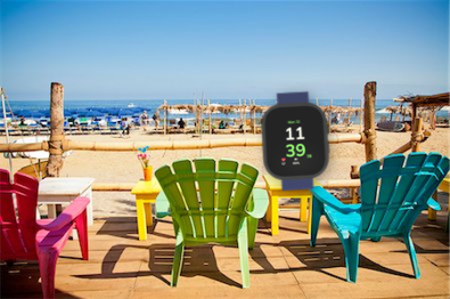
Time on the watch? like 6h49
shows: 11h39
